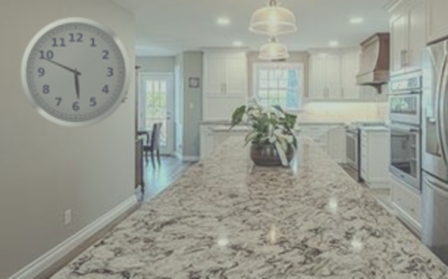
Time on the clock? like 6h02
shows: 5h49
